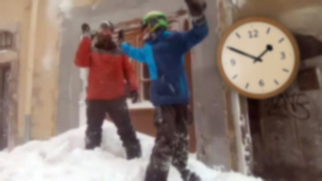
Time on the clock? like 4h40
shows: 1h50
